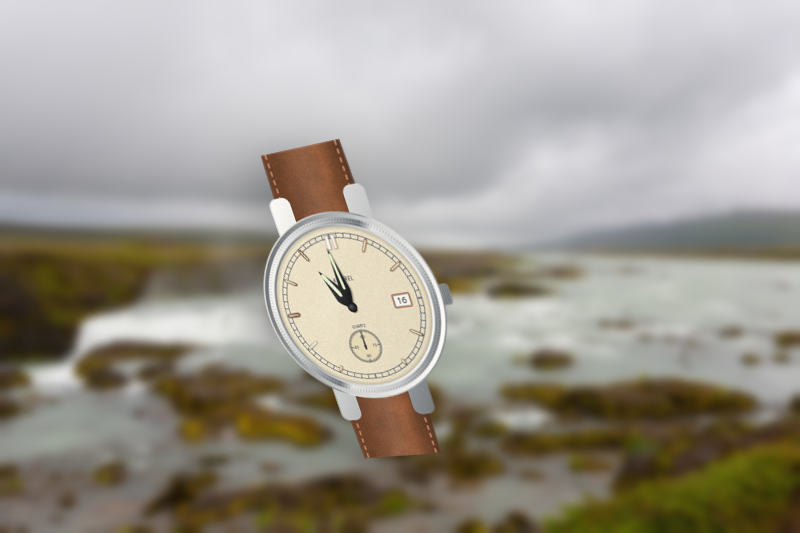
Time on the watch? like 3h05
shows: 10h59
